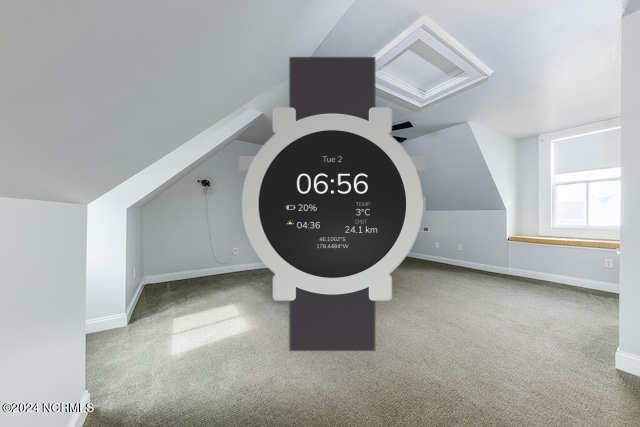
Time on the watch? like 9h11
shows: 6h56
